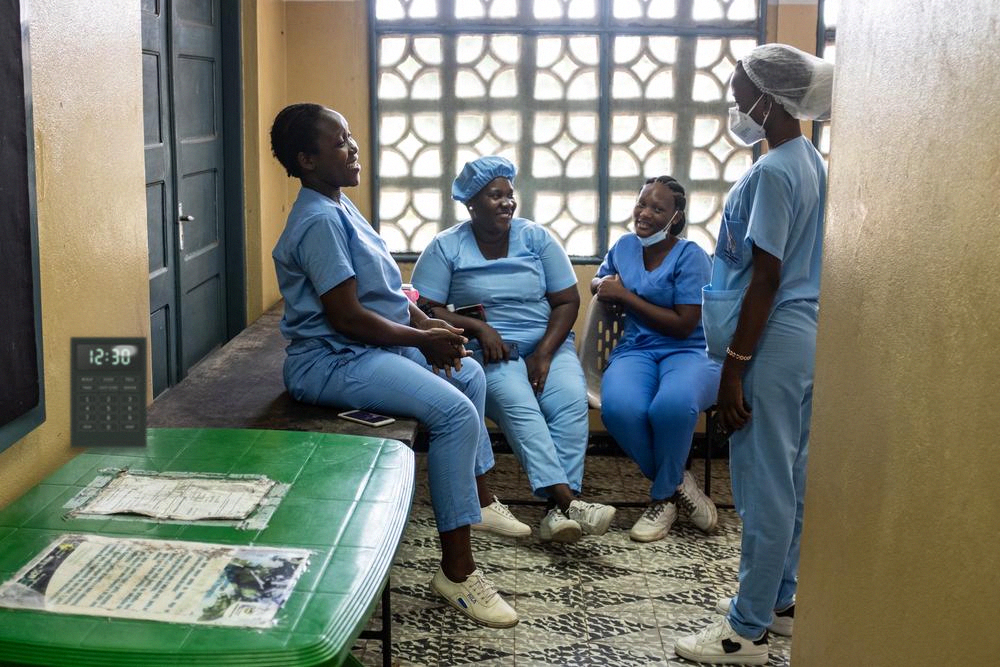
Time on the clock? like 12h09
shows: 12h30
